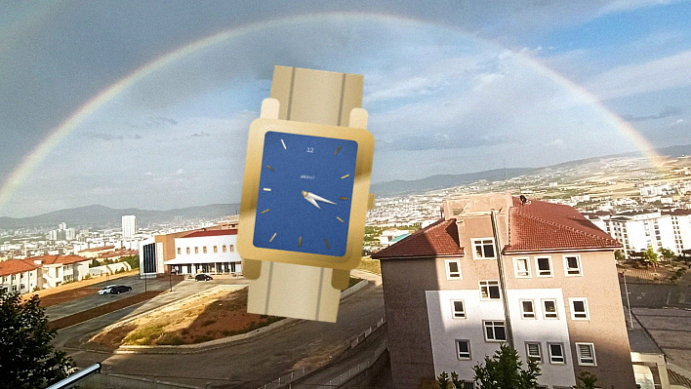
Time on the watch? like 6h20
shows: 4h17
